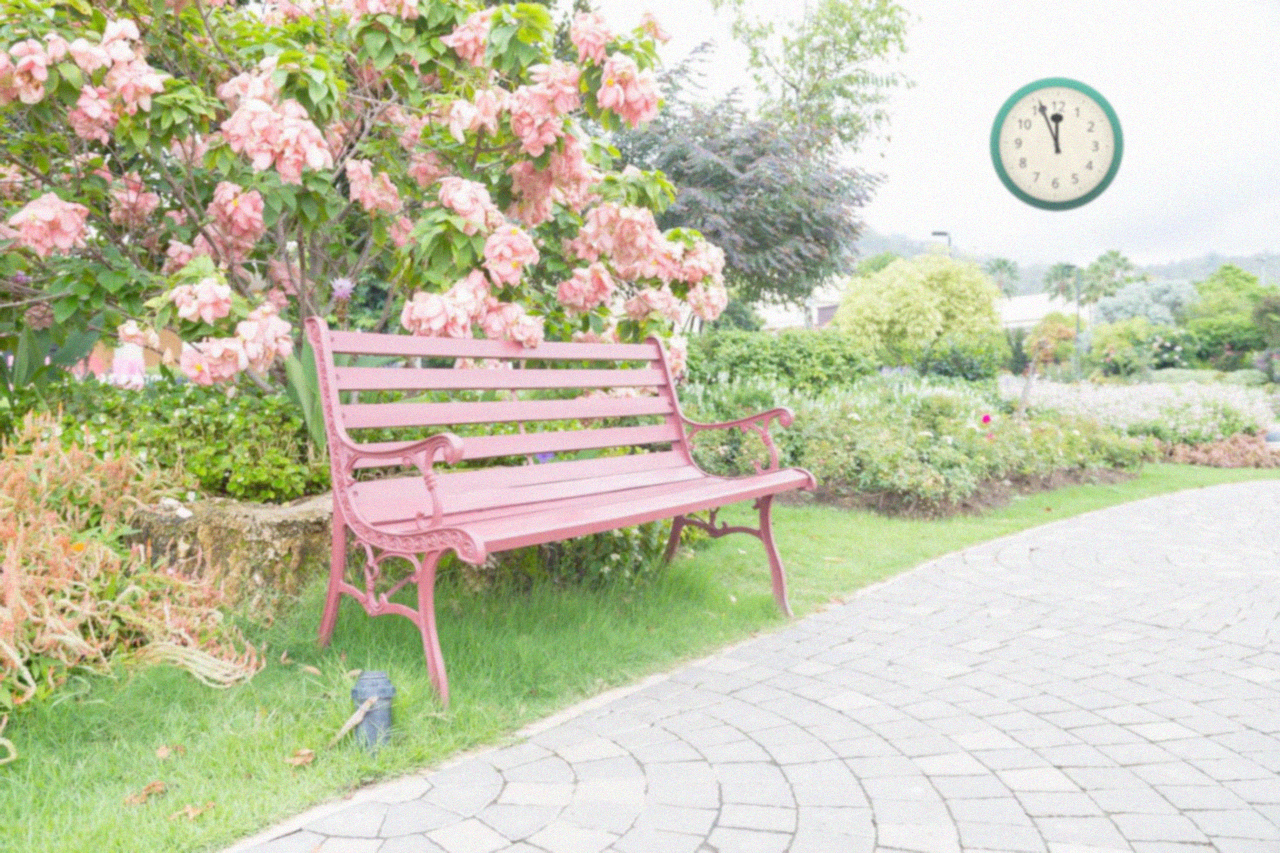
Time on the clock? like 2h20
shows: 11h56
